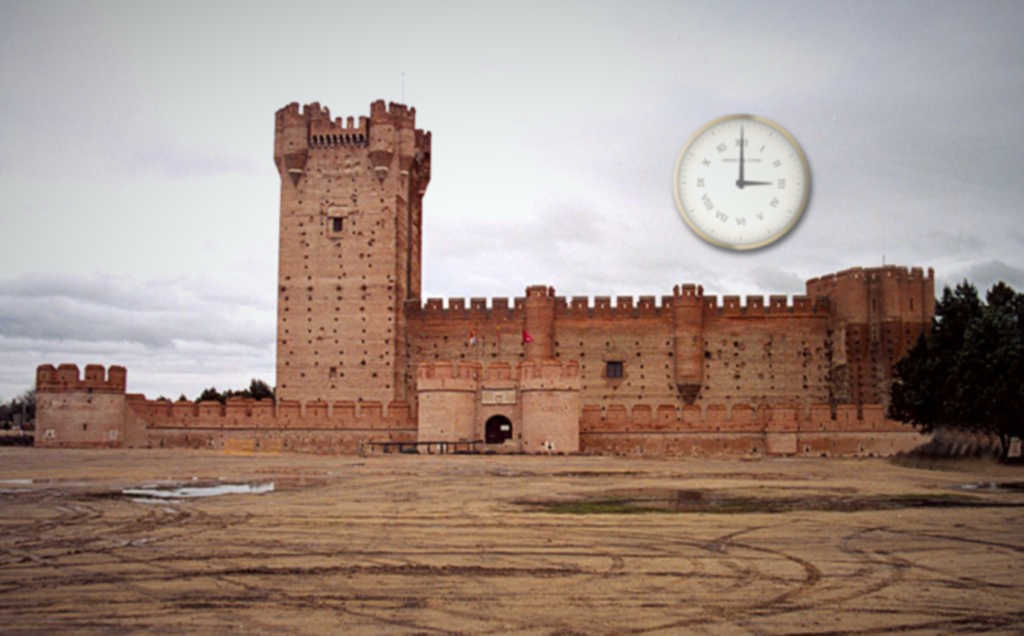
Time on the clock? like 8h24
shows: 3h00
